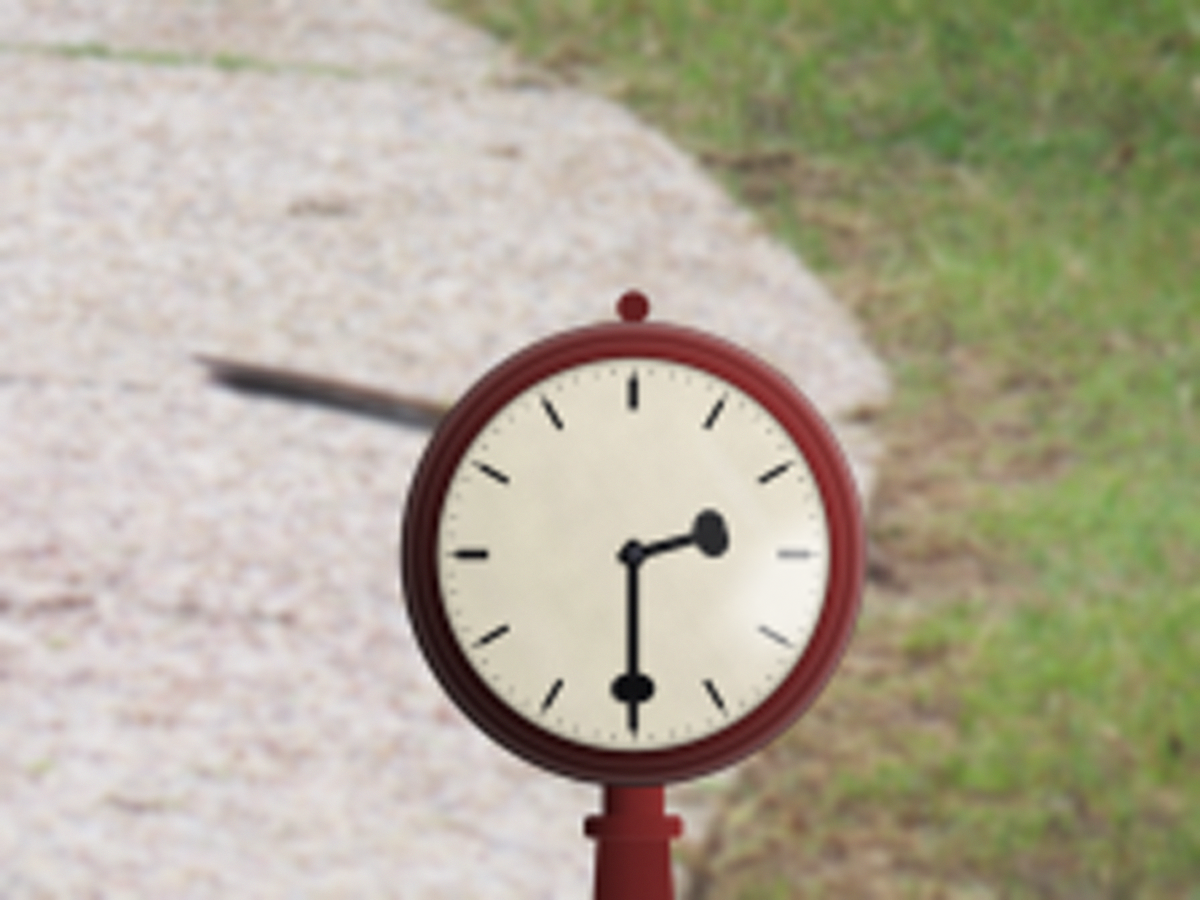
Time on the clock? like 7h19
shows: 2h30
